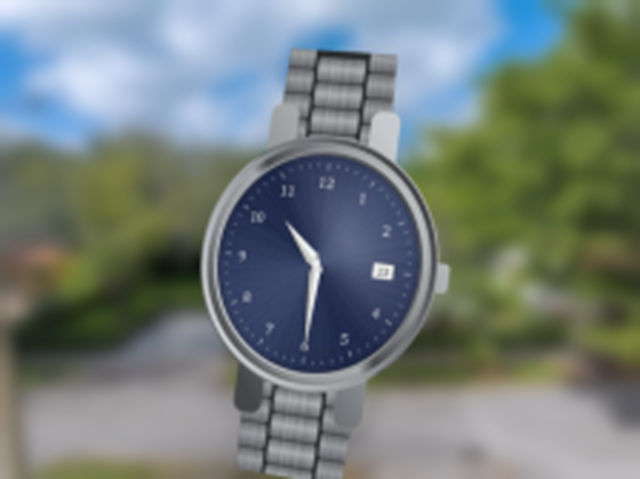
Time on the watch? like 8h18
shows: 10h30
